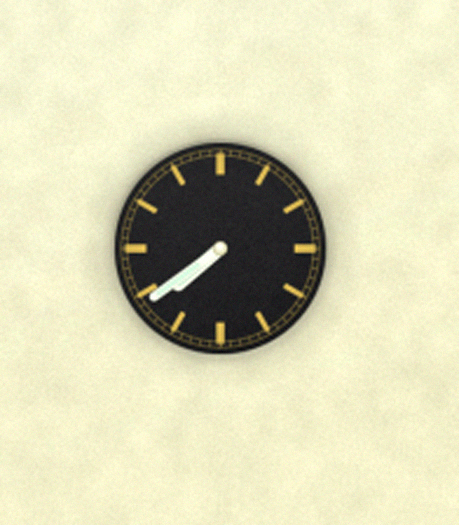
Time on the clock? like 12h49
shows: 7h39
